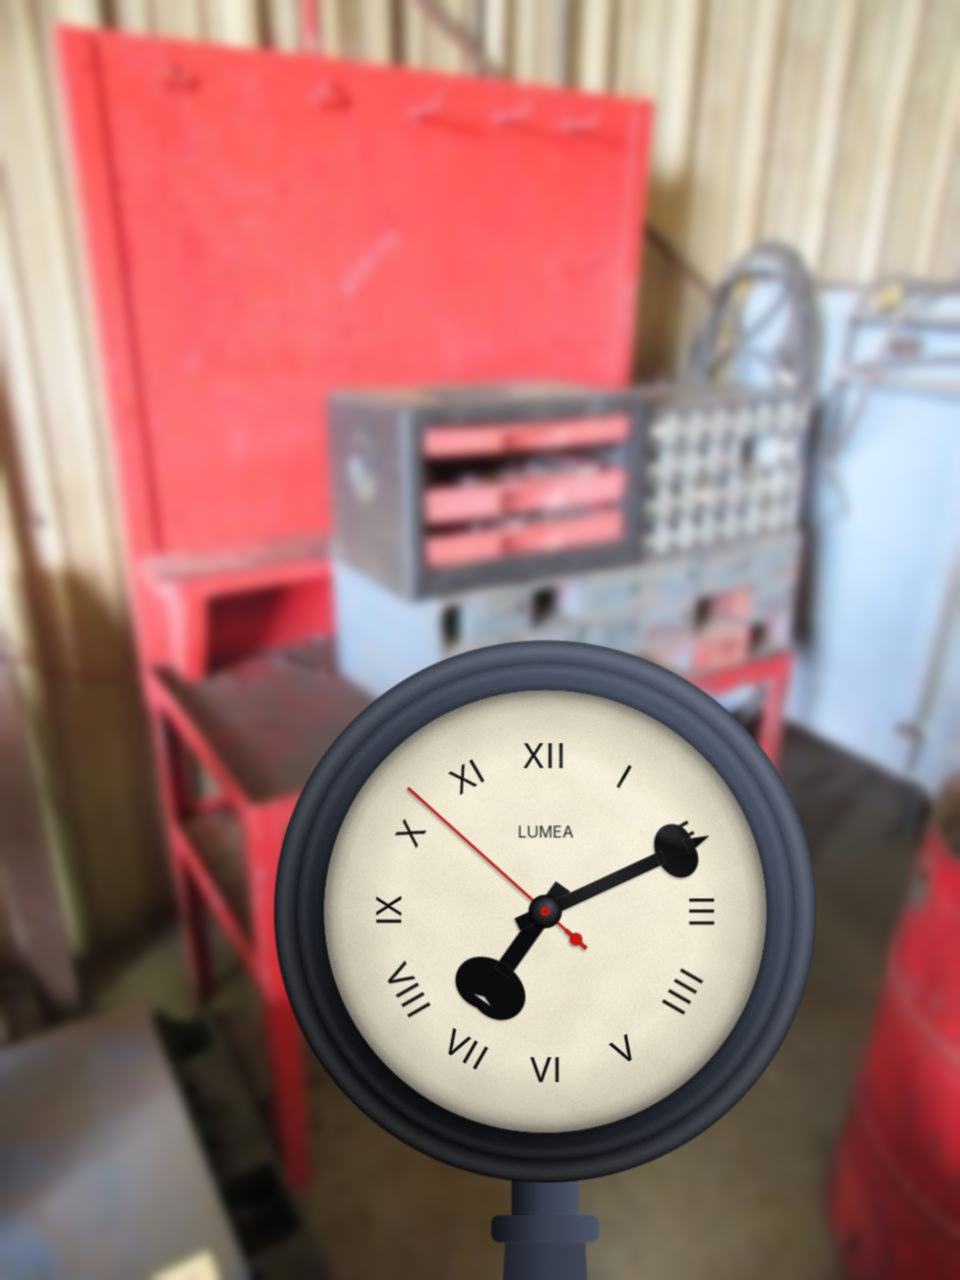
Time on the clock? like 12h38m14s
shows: 7h10m52s
